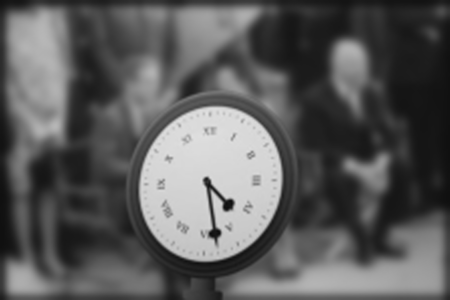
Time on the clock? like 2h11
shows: 4h28
